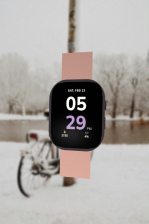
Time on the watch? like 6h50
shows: 5h29
